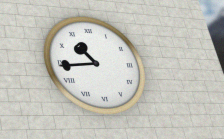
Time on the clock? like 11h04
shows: 10h44
